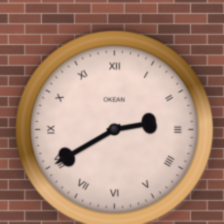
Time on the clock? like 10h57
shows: 2h40
